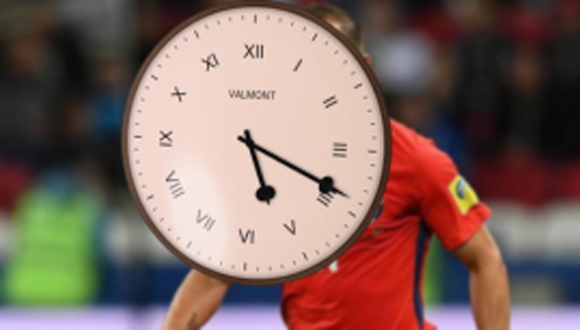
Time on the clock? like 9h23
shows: 5h19
